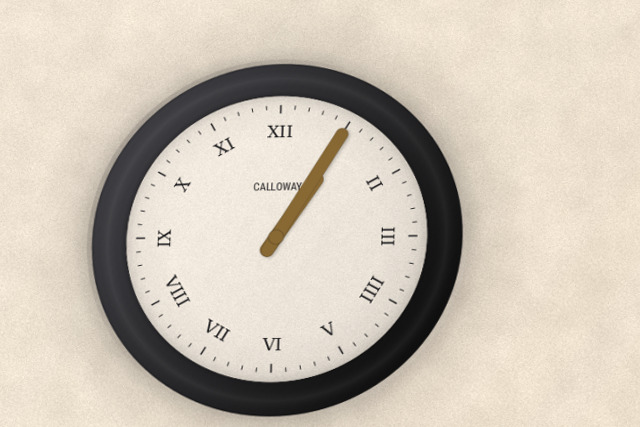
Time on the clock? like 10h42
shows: 1h05
